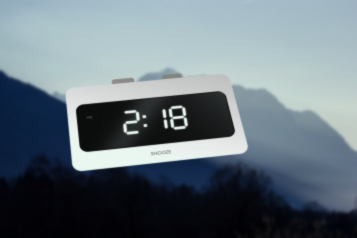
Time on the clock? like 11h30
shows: 2h18
